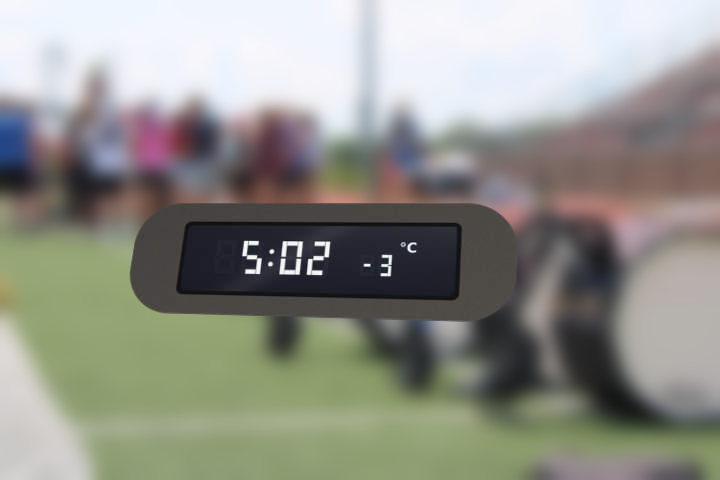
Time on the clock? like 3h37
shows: 5h02
